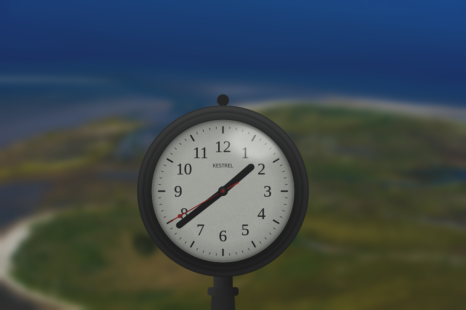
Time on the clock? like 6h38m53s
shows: 1h38m40s
